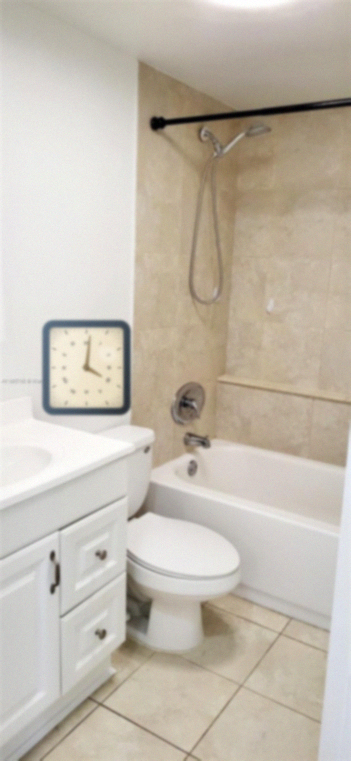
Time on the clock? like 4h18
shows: 4h01
